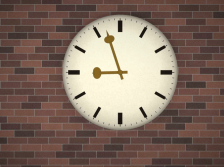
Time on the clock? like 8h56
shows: 8h57
